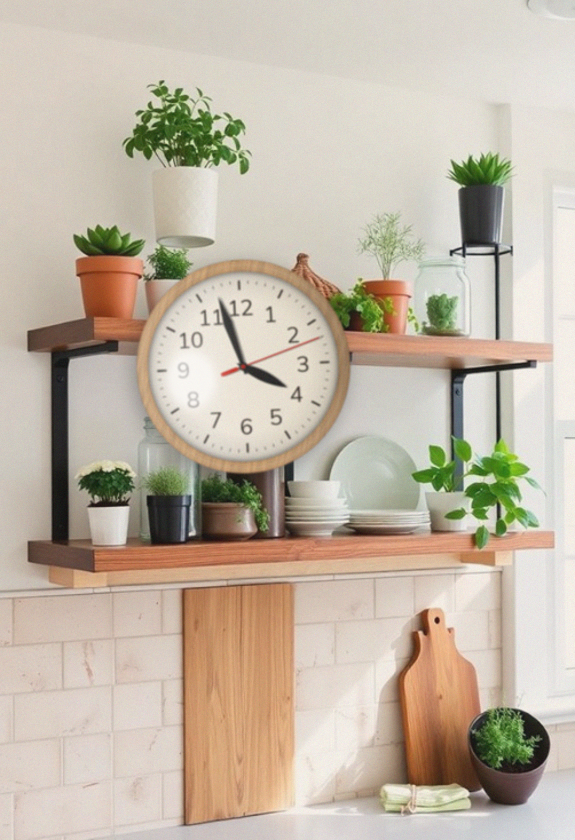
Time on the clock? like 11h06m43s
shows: 3h57m12s
